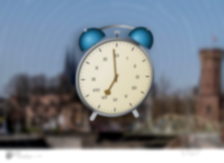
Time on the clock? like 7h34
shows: 6h59
